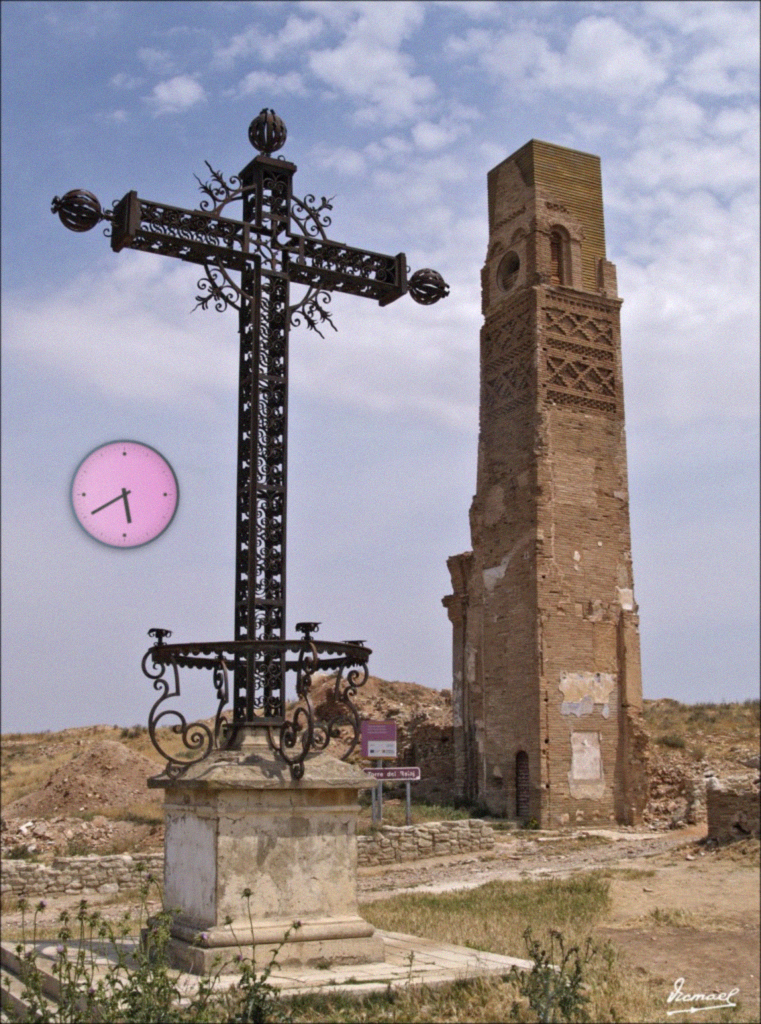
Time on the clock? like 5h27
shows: 5h40
